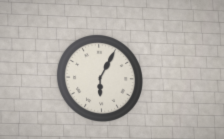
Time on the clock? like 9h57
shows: 6h05
